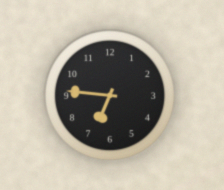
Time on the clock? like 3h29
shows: 6h46
